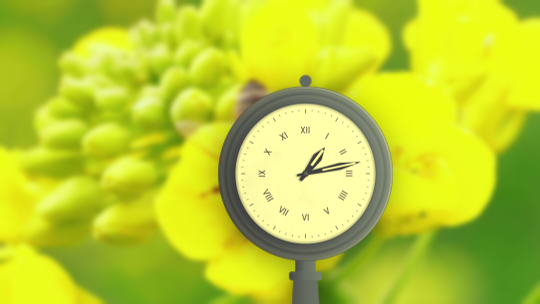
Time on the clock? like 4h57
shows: 1h13
